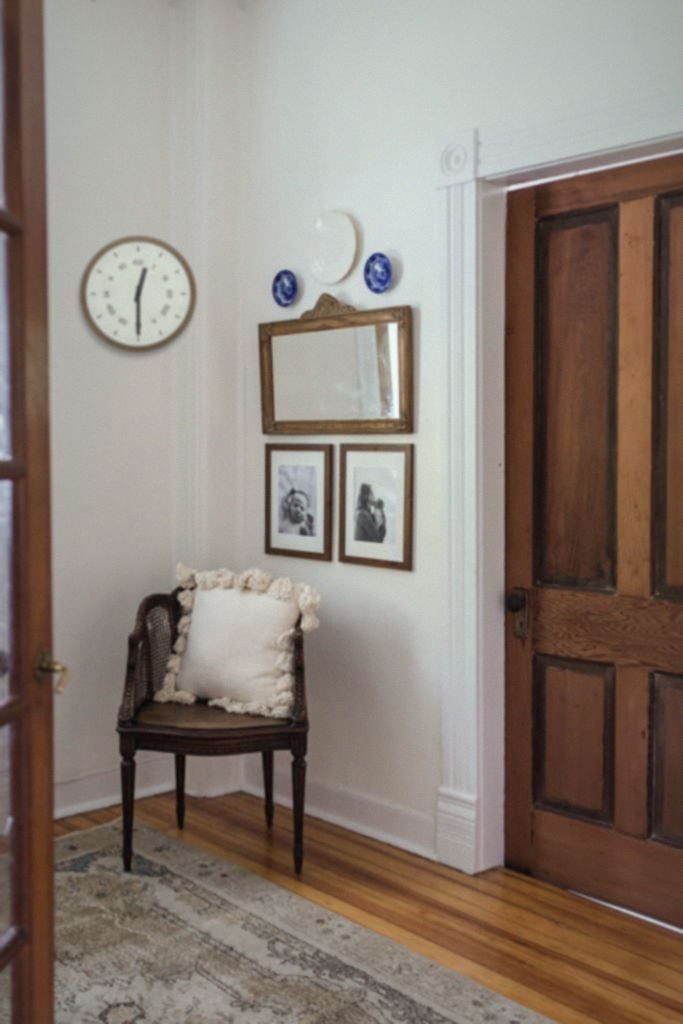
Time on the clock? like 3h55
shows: 12h30
